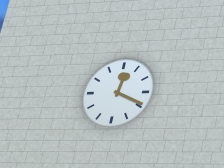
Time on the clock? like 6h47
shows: 12h19
